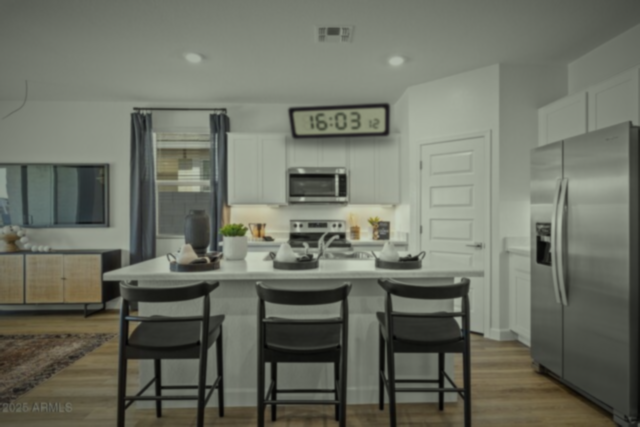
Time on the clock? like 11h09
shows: 16h03
